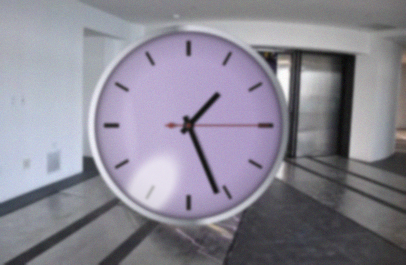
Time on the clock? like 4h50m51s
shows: 1h26m15s
